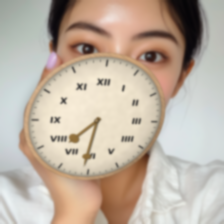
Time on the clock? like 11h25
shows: 7h31
